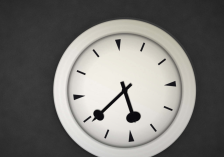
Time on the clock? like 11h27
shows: 5h39
